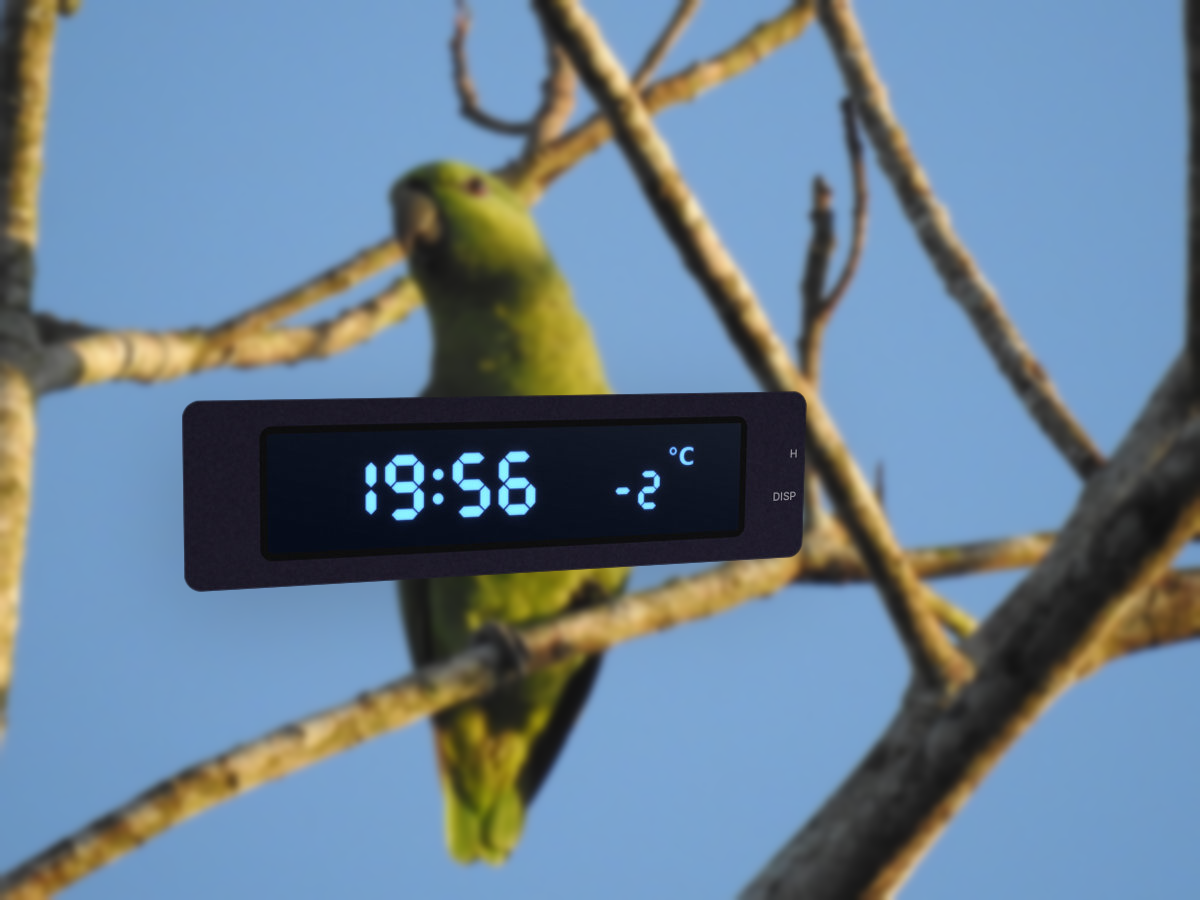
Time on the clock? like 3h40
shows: 19h56
